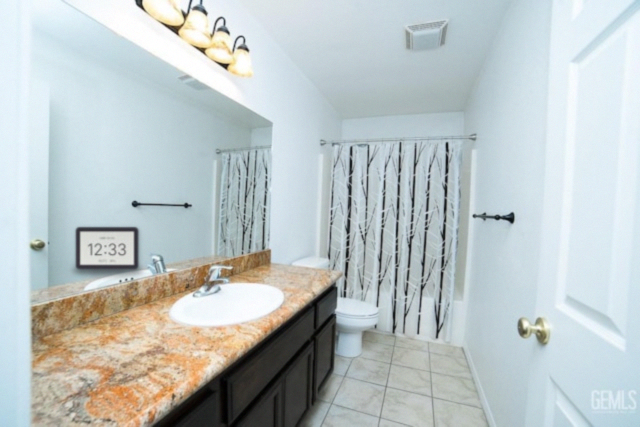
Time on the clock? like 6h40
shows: 12h33
